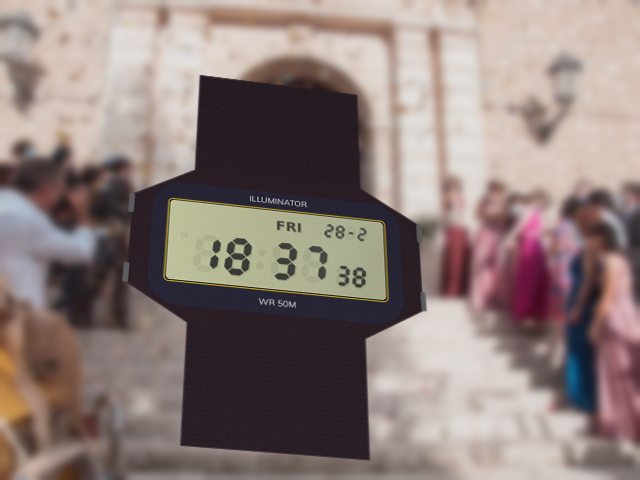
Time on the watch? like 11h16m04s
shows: 18h37m38s
